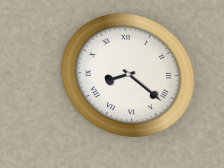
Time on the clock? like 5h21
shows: 8h22
